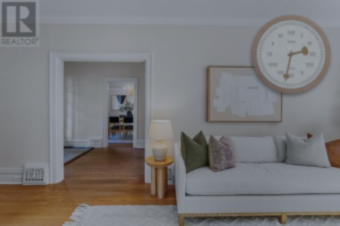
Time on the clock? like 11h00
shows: 2h32
